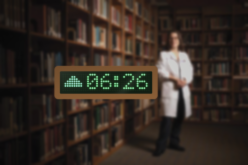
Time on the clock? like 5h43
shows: 6h26
